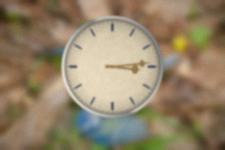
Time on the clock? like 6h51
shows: 3h14
